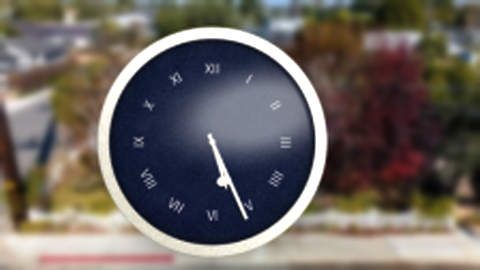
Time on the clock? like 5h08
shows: 5h26
